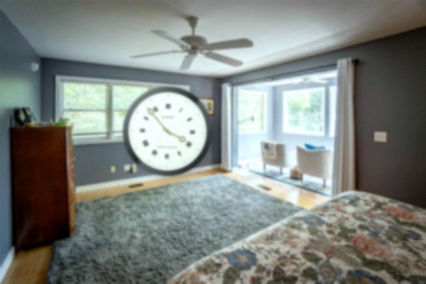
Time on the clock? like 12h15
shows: 3h53
